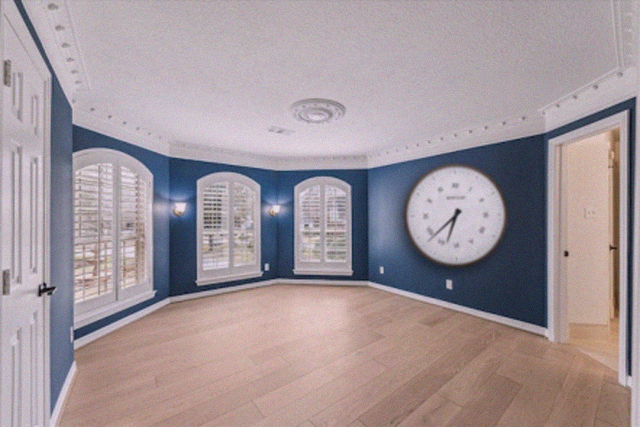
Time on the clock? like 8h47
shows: 6h38
